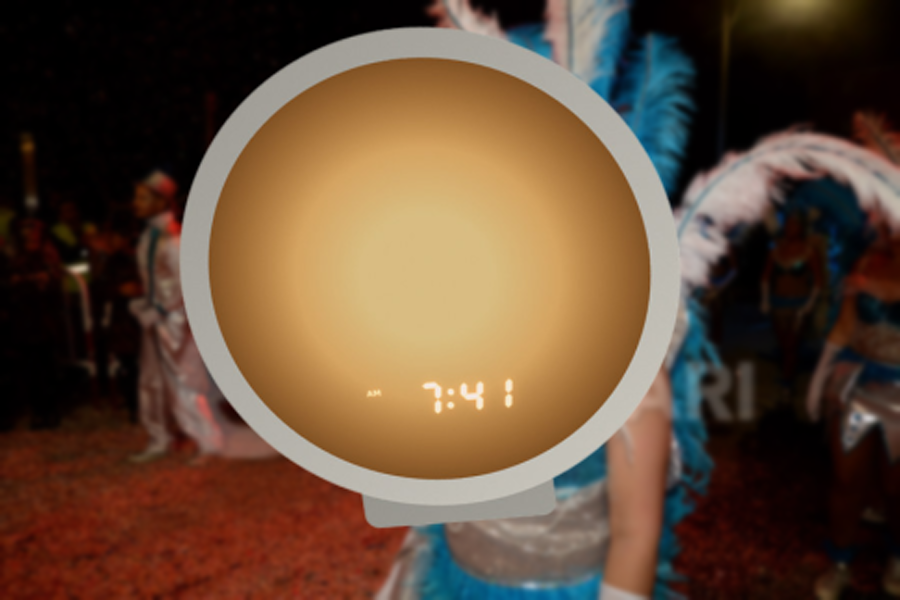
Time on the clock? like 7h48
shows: 7h41
